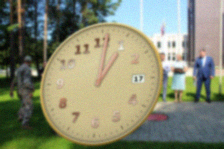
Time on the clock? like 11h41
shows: 1h01
